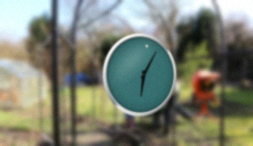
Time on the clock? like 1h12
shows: 6h04
